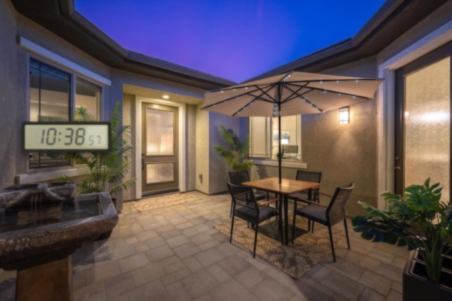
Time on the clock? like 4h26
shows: 10h38
